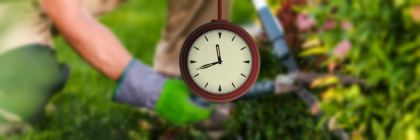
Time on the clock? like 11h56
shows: 11h42
